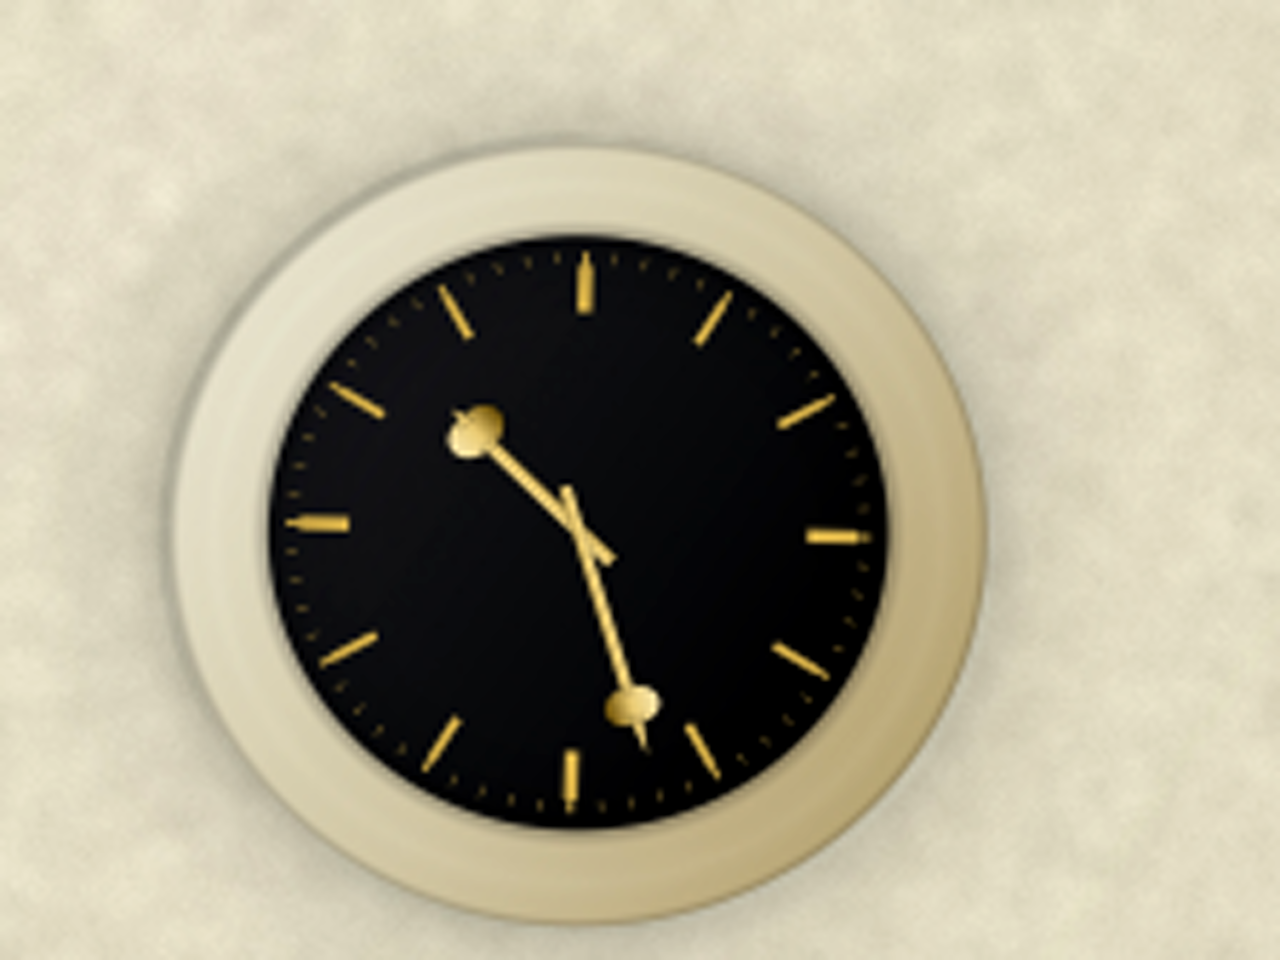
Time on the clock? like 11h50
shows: 10h27
